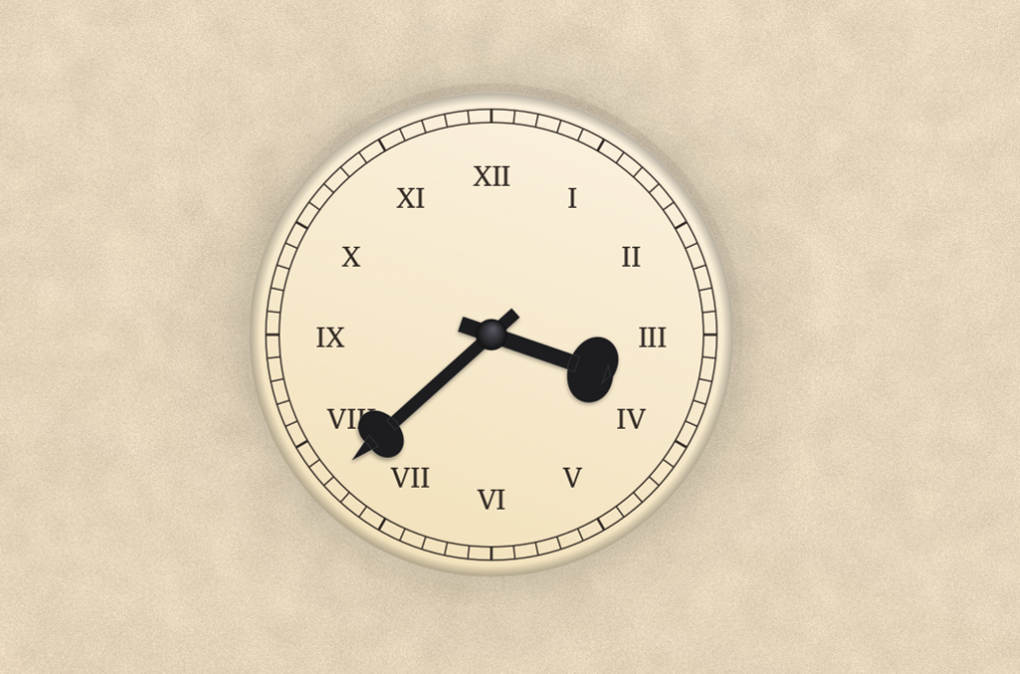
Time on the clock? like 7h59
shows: 3h38
